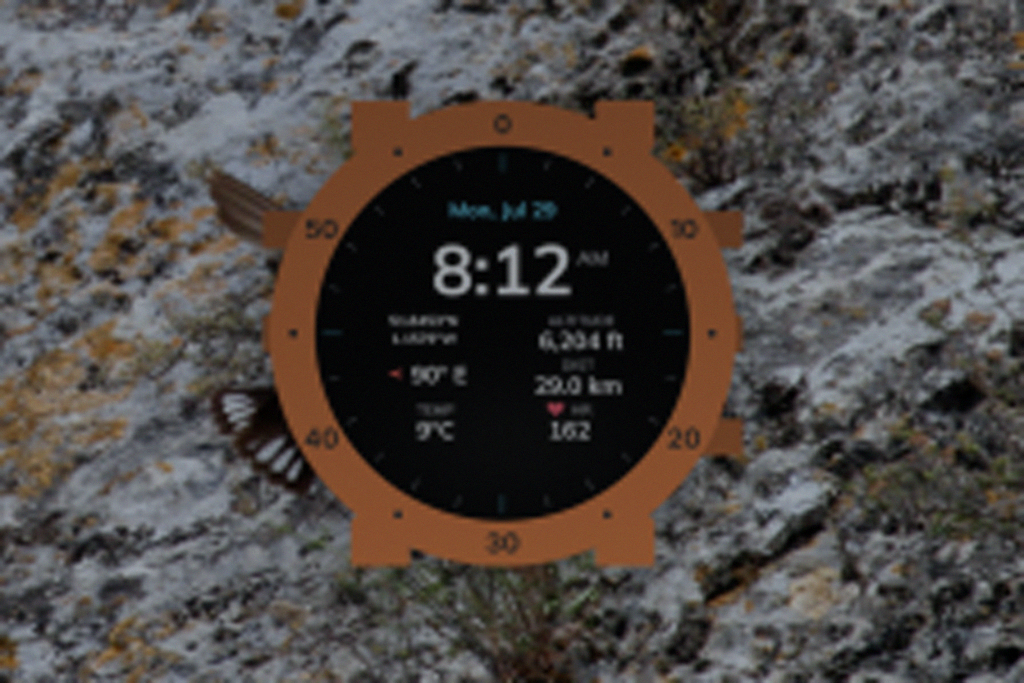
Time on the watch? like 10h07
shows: 8h12
